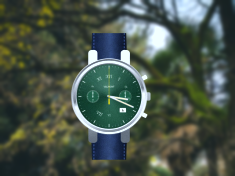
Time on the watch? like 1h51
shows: 3h19
